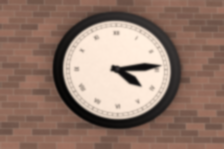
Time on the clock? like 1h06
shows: 4h14
